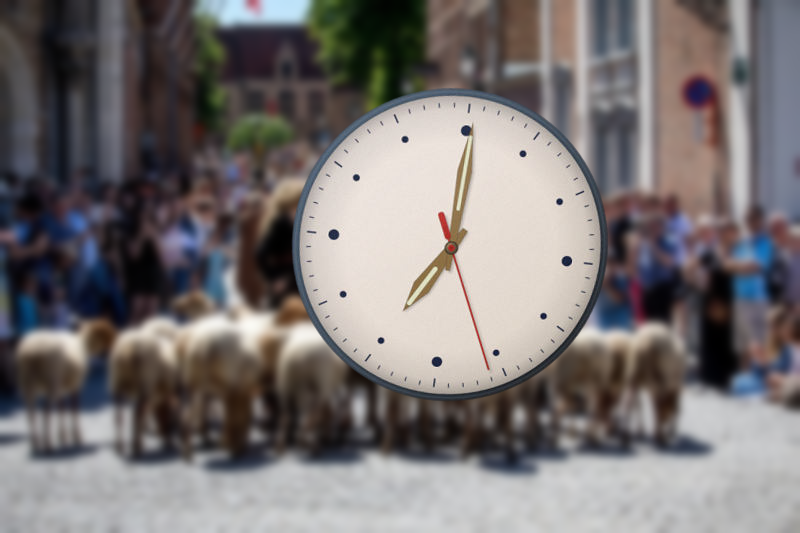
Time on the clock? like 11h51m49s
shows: 7h00m26s
